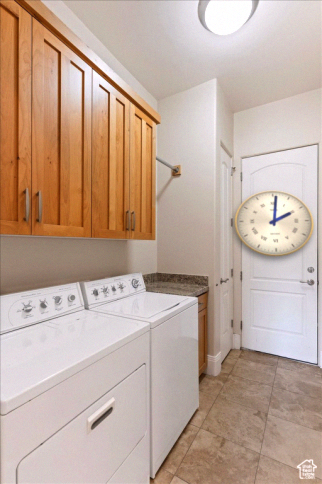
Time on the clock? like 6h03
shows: 2h01
